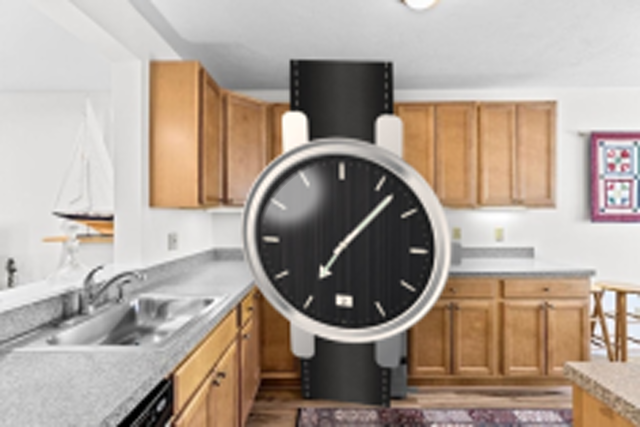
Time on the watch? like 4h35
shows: 7h07
